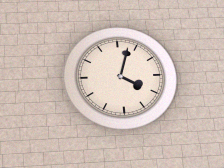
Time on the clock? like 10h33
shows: 4h03
